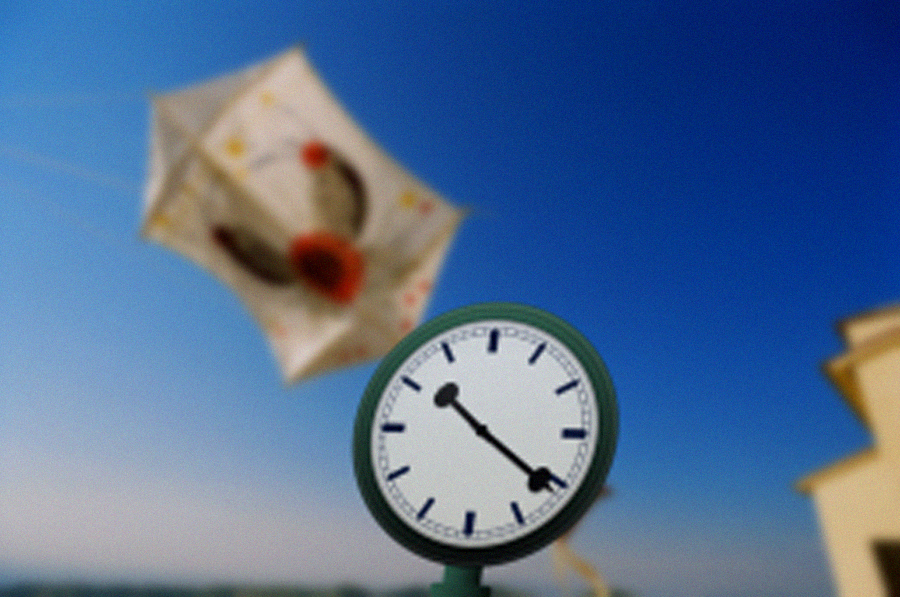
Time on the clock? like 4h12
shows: 10h21
